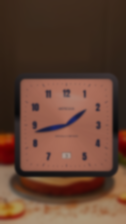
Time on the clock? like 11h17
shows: 1h43
